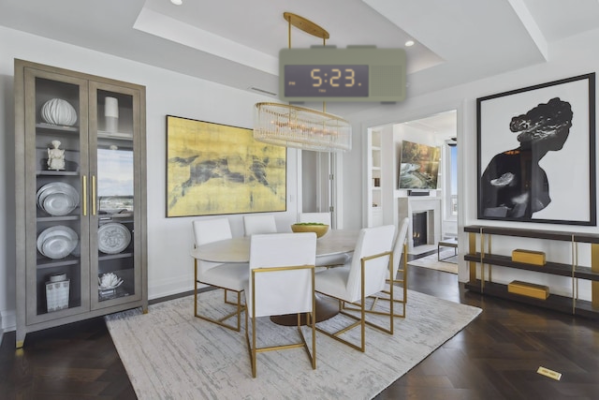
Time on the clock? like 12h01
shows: 5h23
